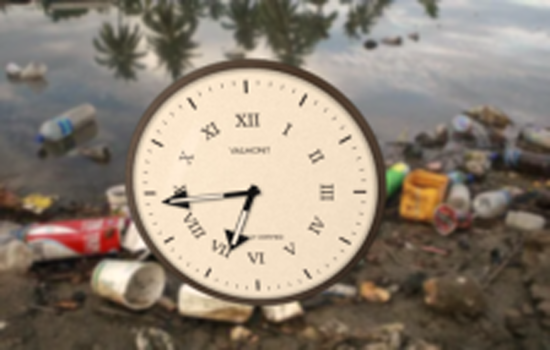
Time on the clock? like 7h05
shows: 6h44
